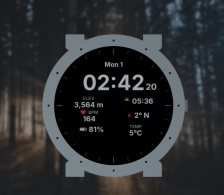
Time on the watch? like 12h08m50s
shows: 2h42m20s
